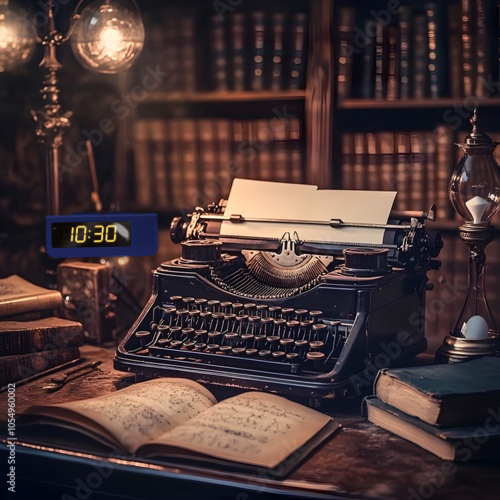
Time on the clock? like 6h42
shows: 10h30
